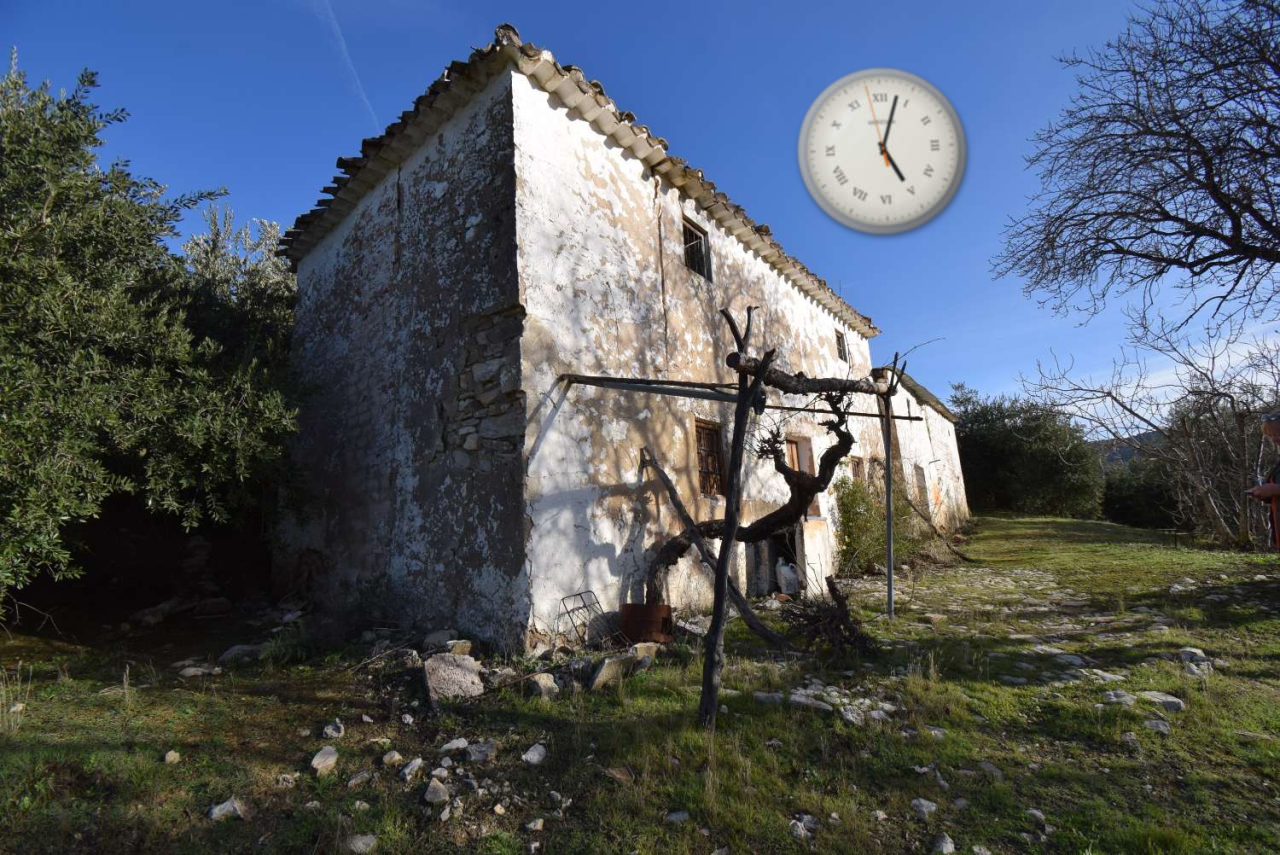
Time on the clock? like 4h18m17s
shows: 5h02m58s
